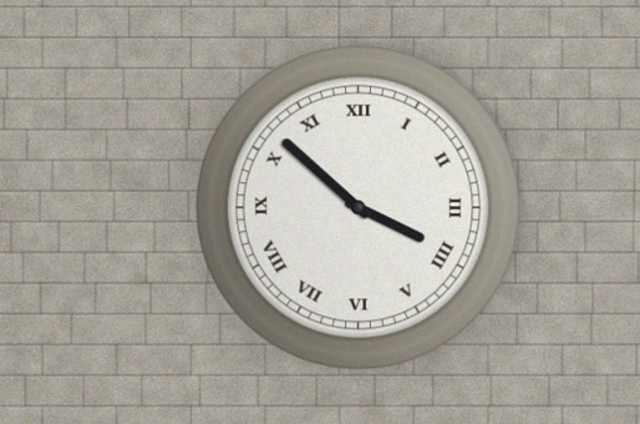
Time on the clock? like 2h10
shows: 3h52
